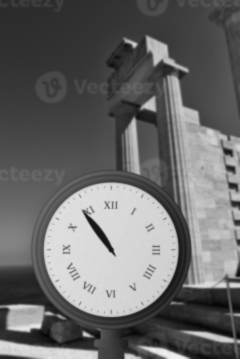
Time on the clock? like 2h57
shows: 10h54
